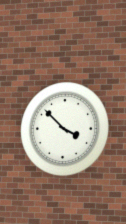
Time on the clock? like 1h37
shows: 3h52
